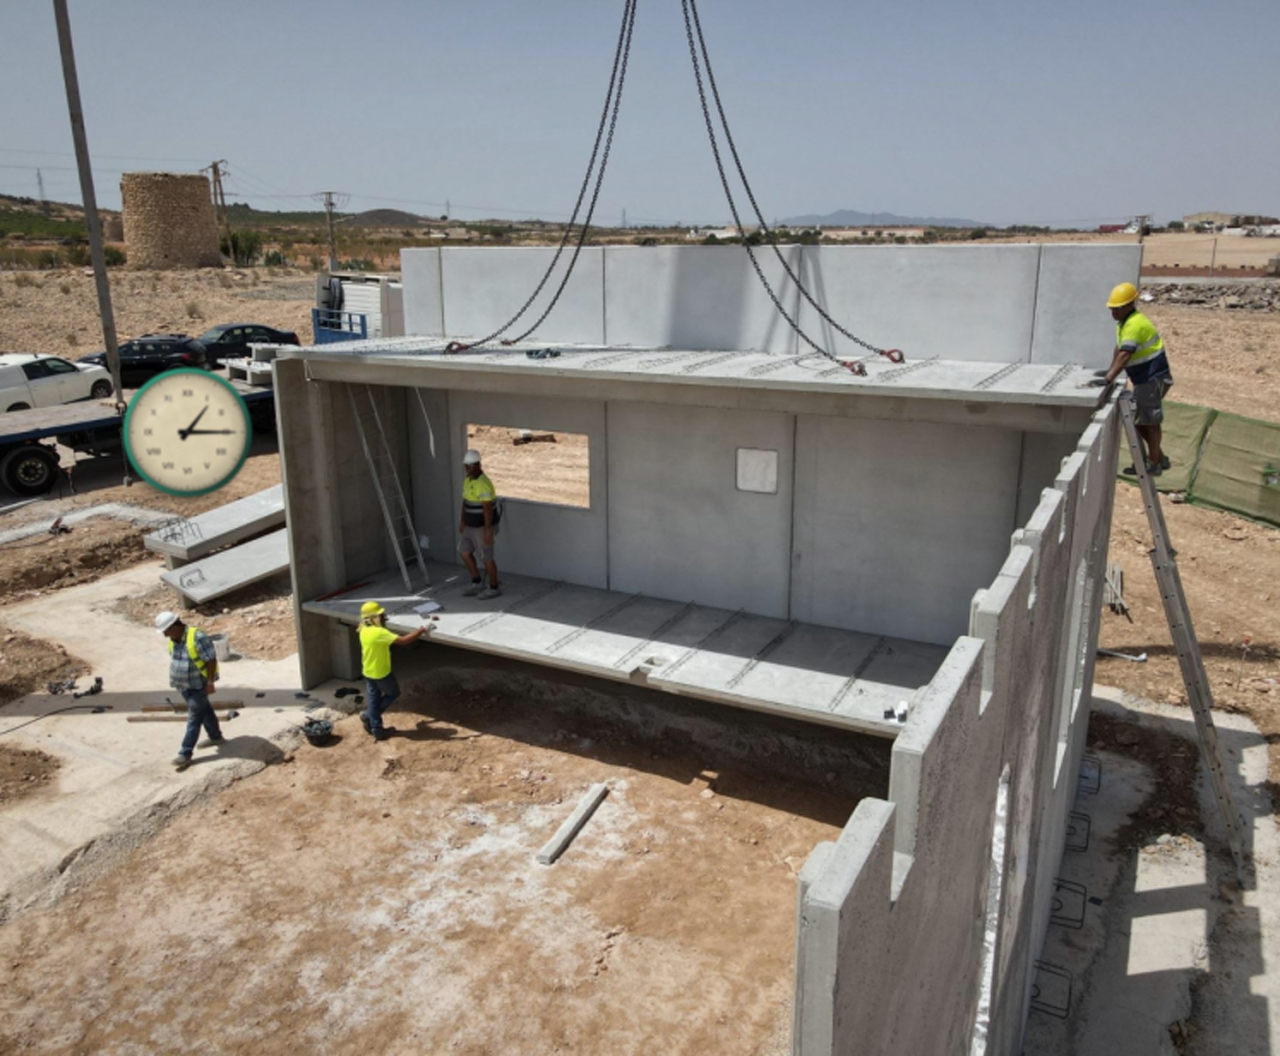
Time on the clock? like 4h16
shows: 1h15
